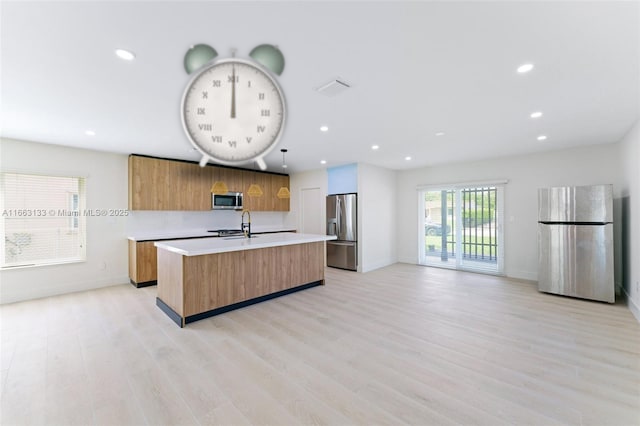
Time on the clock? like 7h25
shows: 12h00
